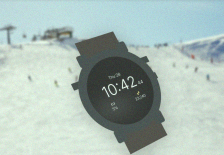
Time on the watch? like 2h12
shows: 10h42
